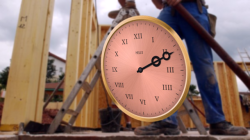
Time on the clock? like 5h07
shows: 2h11
